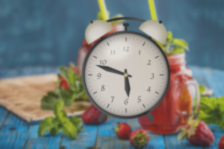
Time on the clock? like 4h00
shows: 5h48
